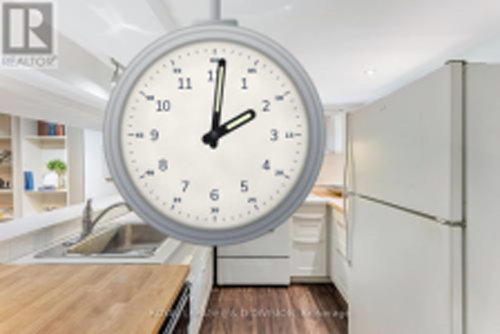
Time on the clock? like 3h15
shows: 2h01
